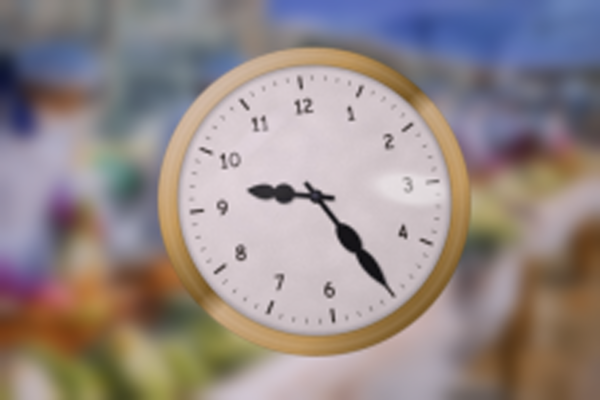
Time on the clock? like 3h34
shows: 9h25
